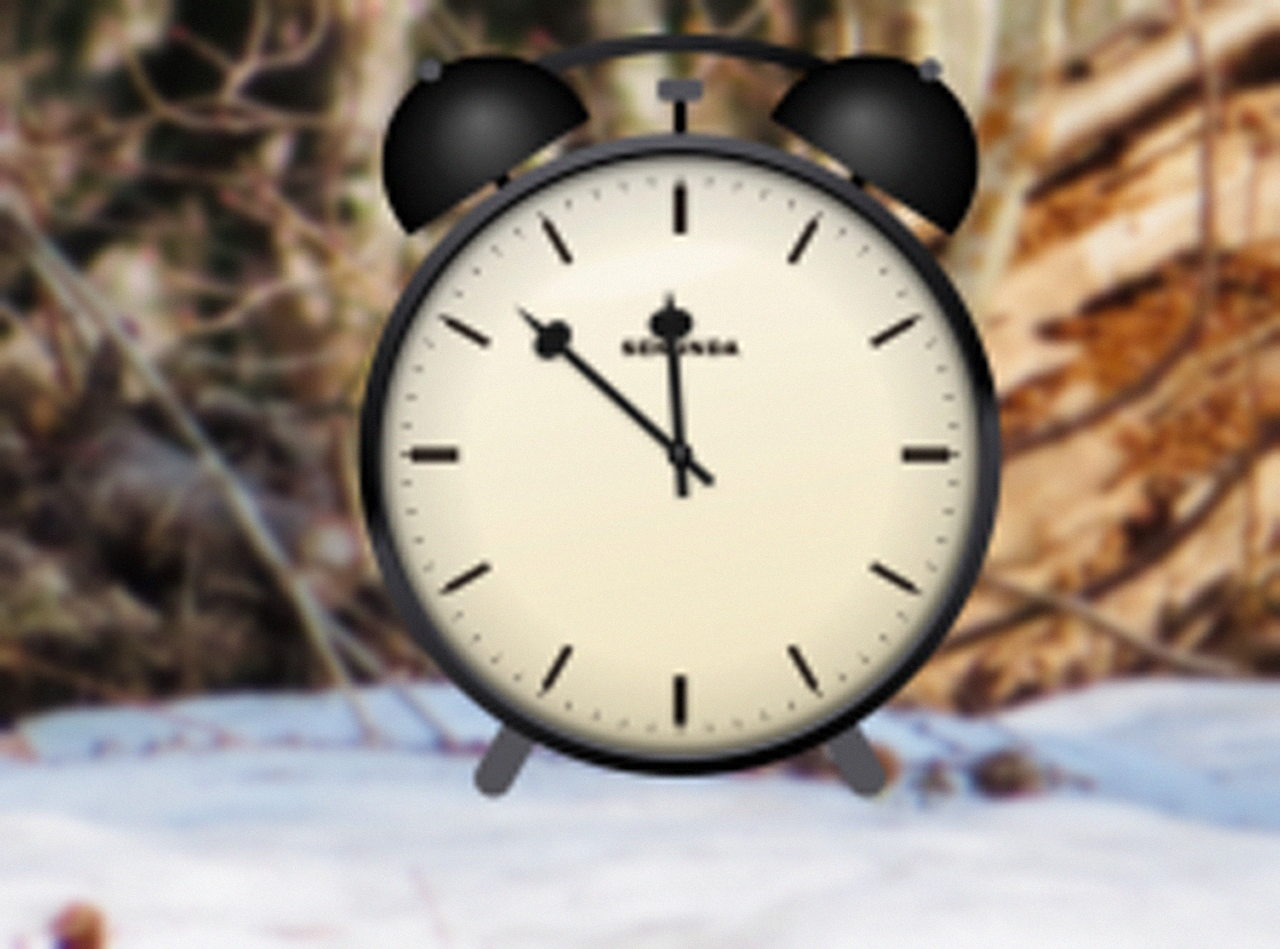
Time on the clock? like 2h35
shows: 11h52
